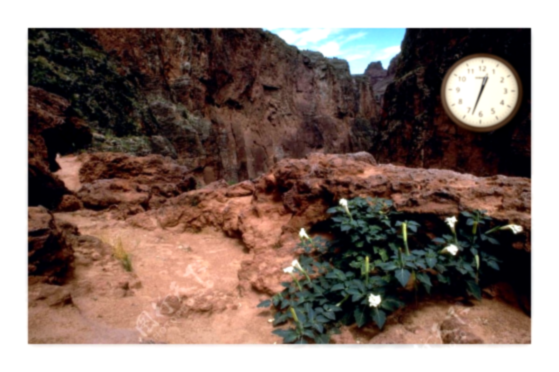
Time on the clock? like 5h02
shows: 12h33
